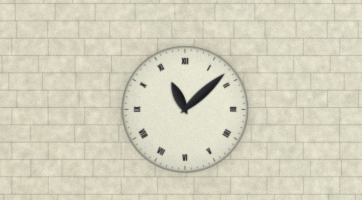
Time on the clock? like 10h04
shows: 11h08
